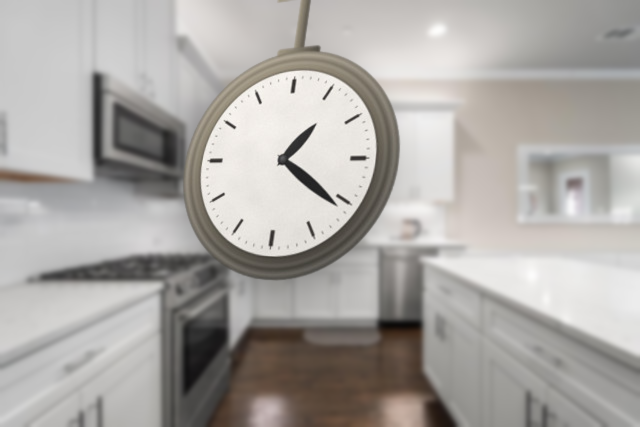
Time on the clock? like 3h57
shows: 1h21
